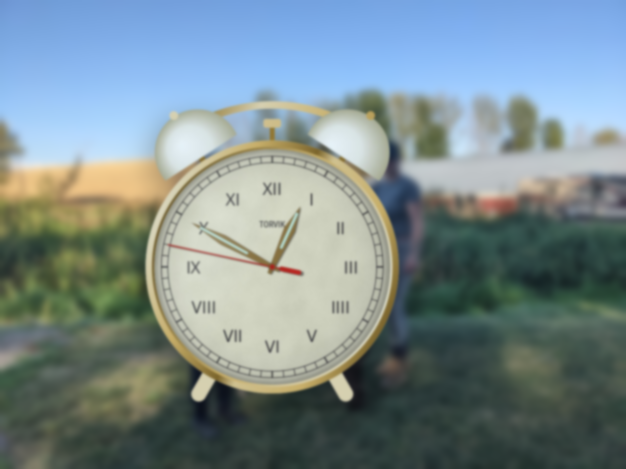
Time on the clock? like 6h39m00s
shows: 12h49m47s
